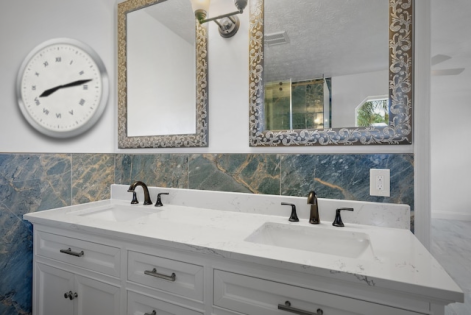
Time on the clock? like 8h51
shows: 8h13
